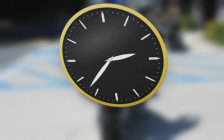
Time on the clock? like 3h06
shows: 2h37
